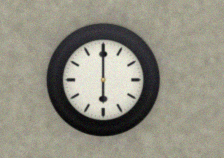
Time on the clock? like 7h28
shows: 6h00
